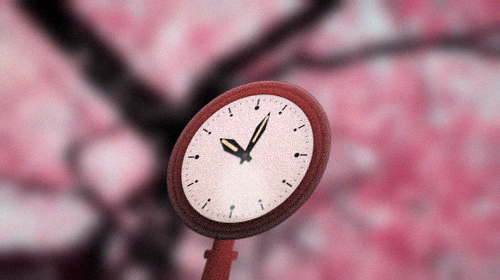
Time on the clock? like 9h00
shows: 10h03
